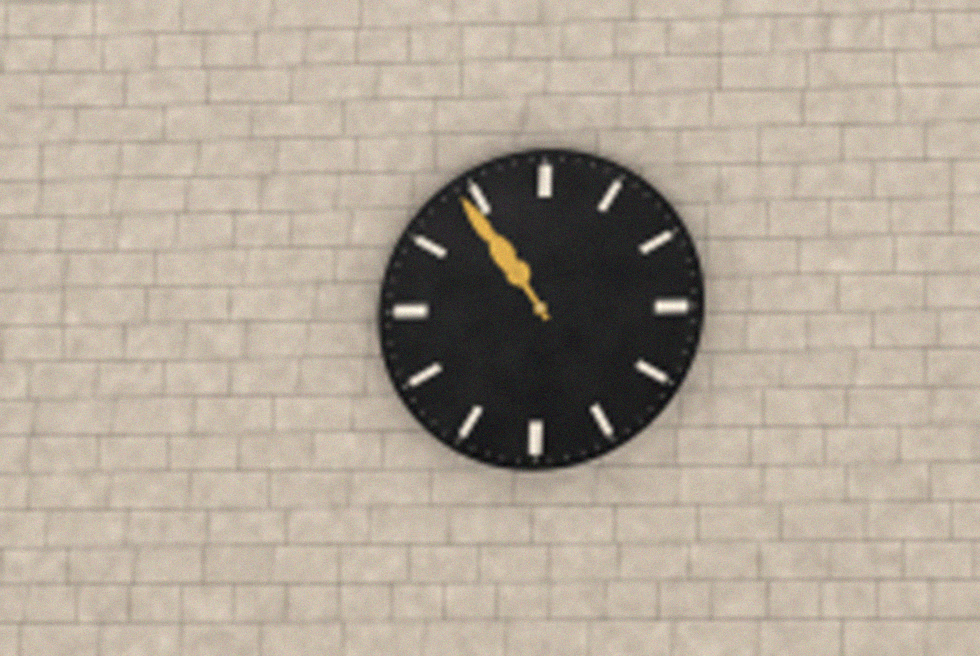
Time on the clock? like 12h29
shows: 10h54
